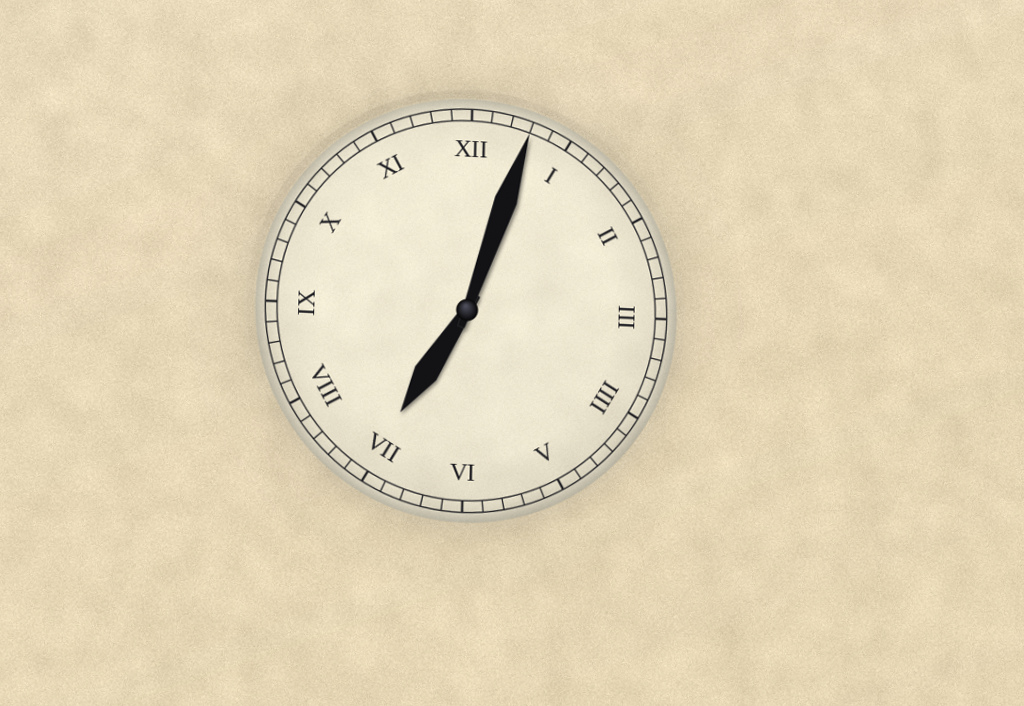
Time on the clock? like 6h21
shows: 7h03
